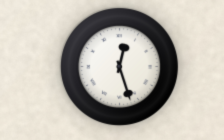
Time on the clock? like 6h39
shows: 12h27
